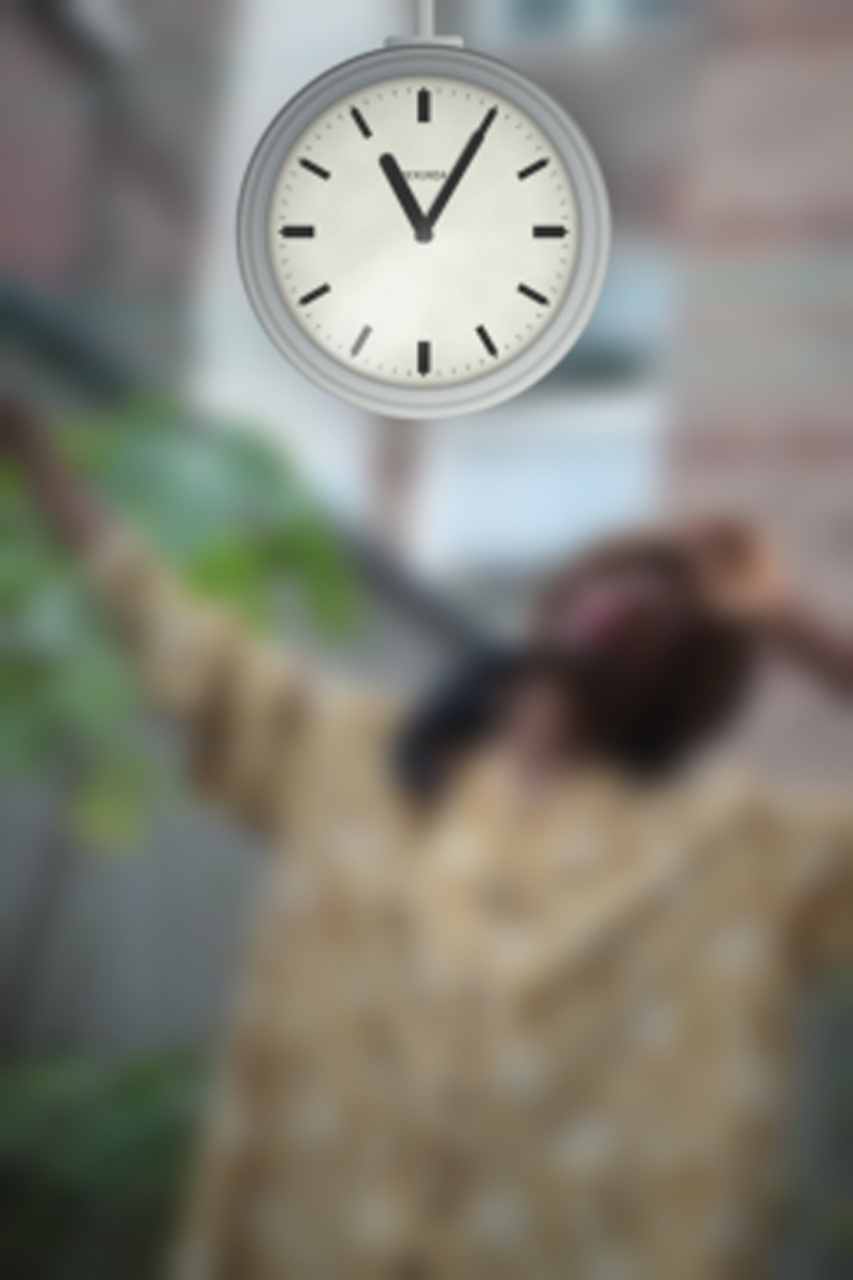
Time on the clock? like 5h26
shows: 11h05
